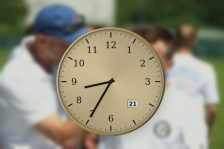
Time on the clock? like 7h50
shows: 8h35
